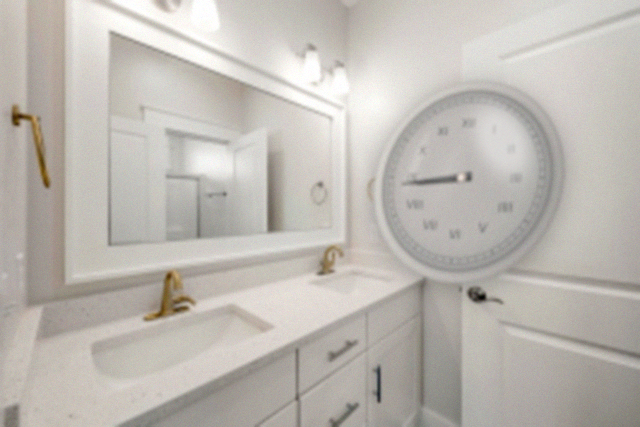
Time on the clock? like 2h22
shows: 8h44
